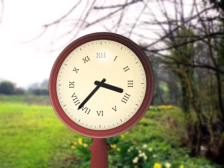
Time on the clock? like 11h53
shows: 3h37
